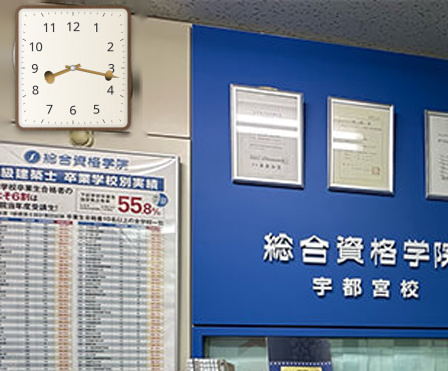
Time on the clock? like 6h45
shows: 8h17
